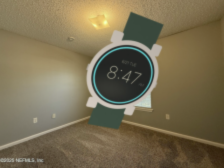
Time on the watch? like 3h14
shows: 8h47
